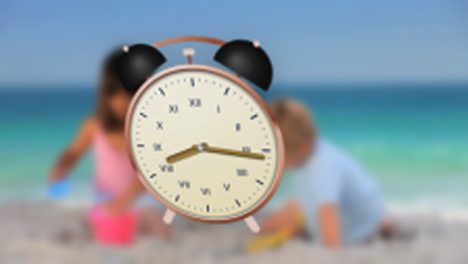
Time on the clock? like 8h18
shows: 8h16
